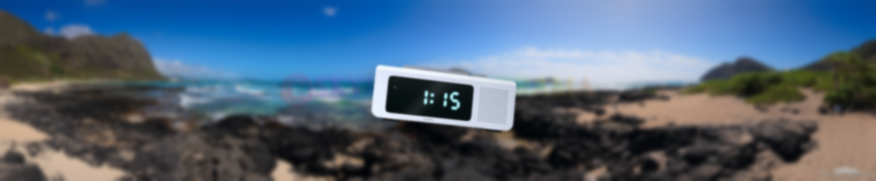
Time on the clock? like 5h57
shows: 1h15
